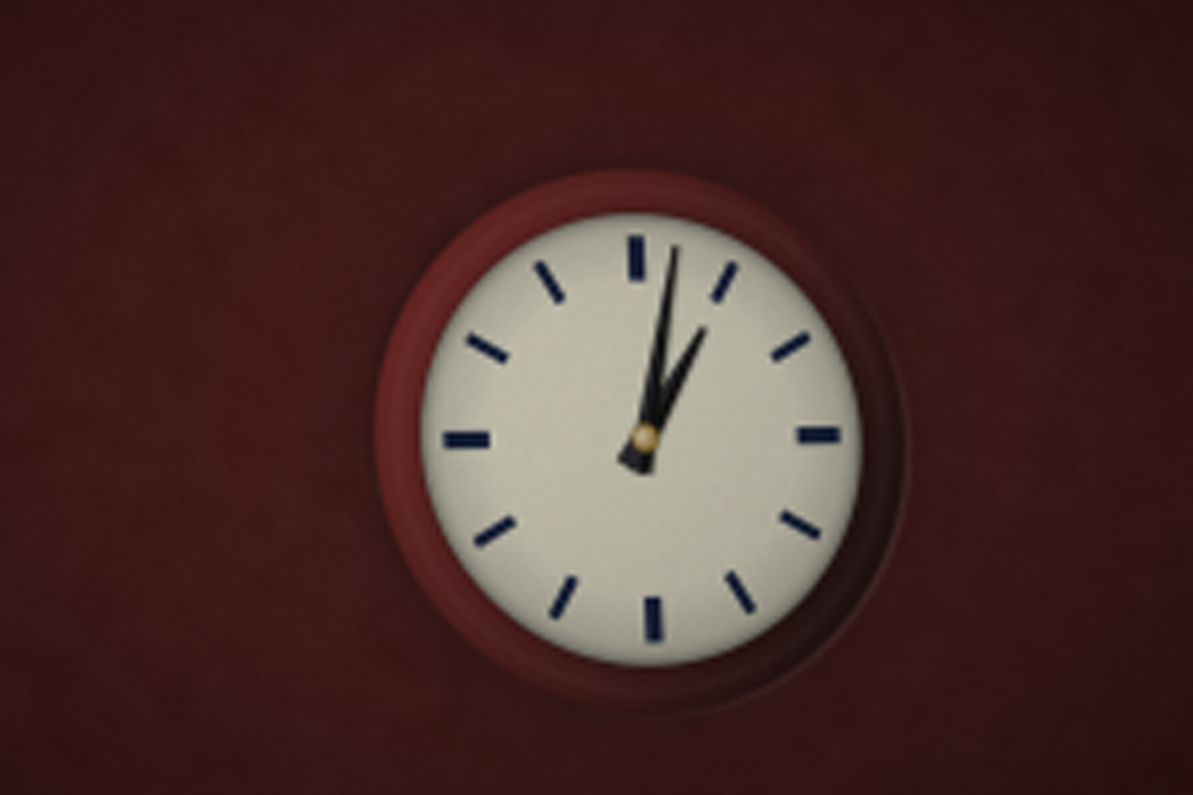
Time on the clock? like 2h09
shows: 1h02
